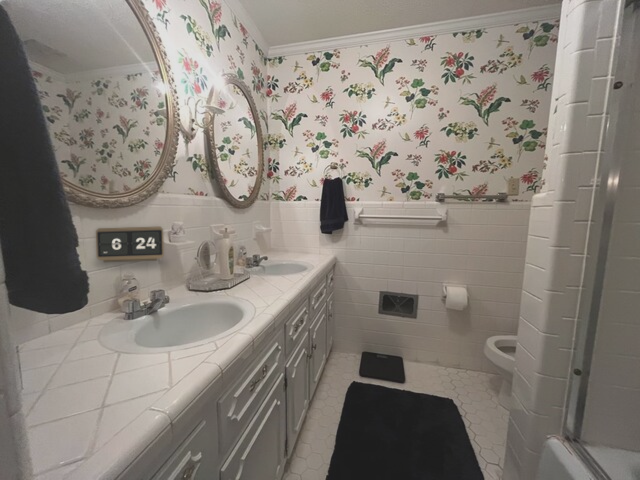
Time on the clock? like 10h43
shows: 6h24
